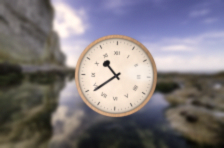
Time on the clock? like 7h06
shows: 10h39
